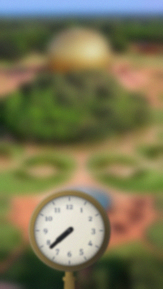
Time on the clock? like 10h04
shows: 7h38
